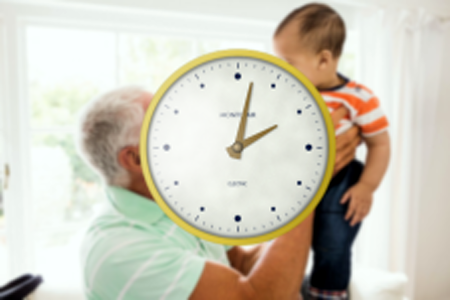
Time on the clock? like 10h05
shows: 2h02
